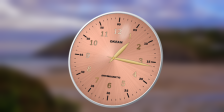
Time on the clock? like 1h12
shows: 1h16
